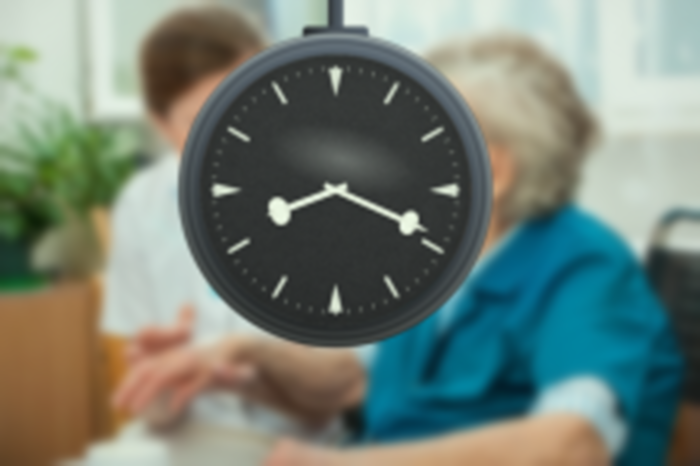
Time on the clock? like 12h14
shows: 8h19
